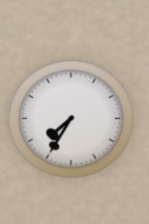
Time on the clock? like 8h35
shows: 7h35
